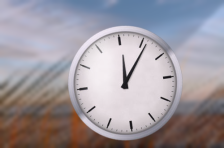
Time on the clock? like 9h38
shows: 12h06
